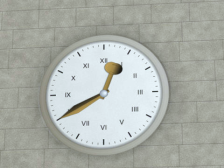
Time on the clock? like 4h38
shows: 12h40
